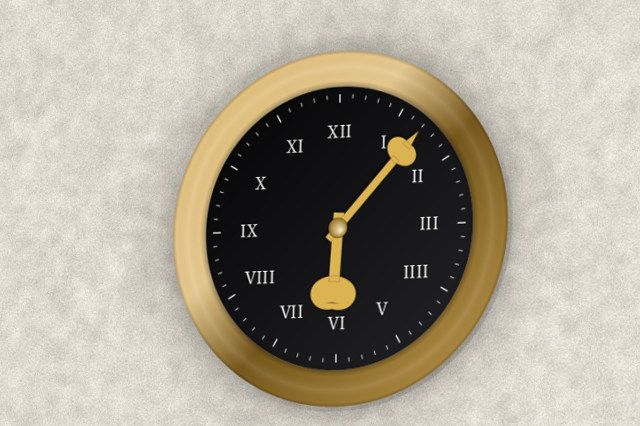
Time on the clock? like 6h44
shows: 6h07
